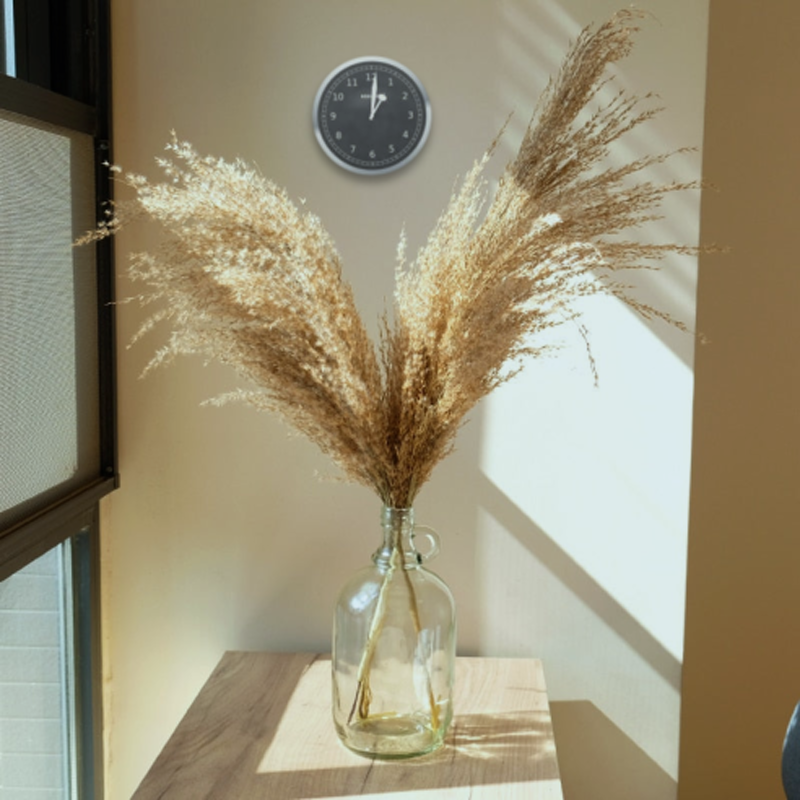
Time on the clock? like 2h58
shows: 1h01
